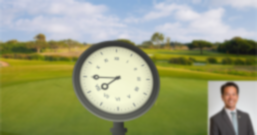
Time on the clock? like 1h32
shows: 7h45
